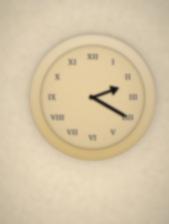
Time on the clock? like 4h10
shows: 2h20
